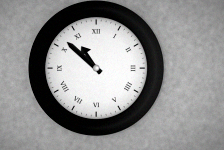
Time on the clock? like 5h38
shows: 10h52
